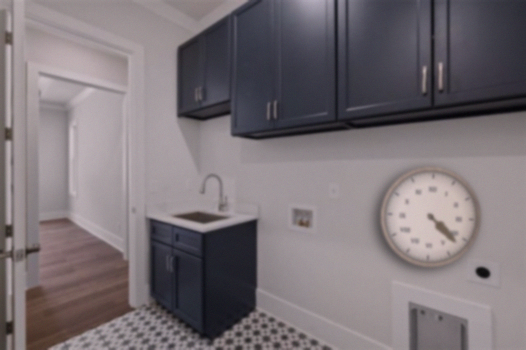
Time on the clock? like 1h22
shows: 4h22
